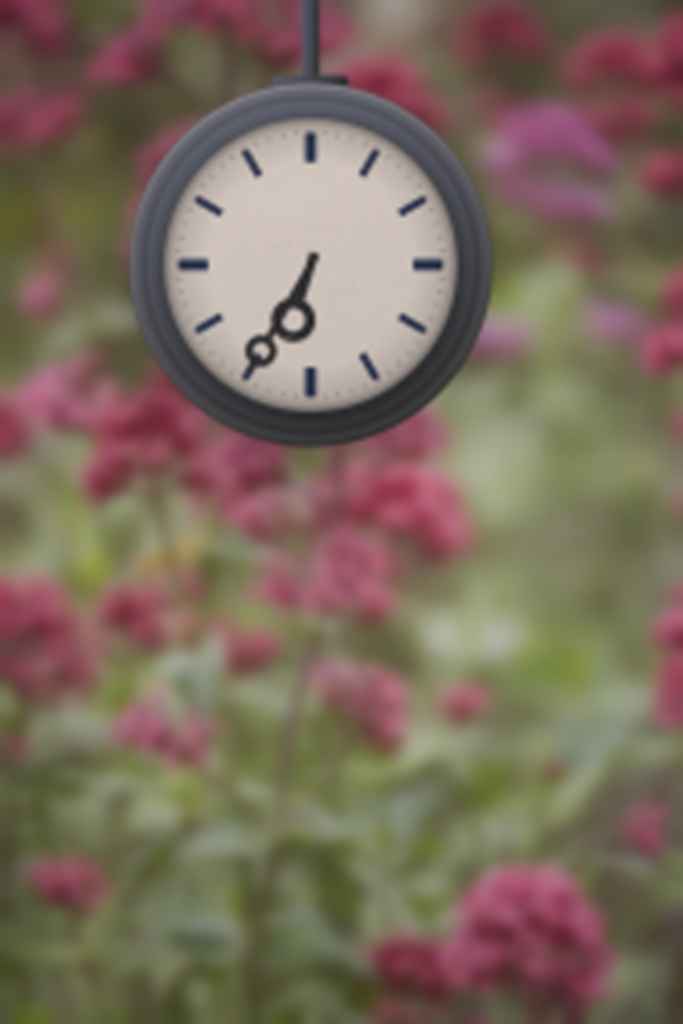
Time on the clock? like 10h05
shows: 6h35
